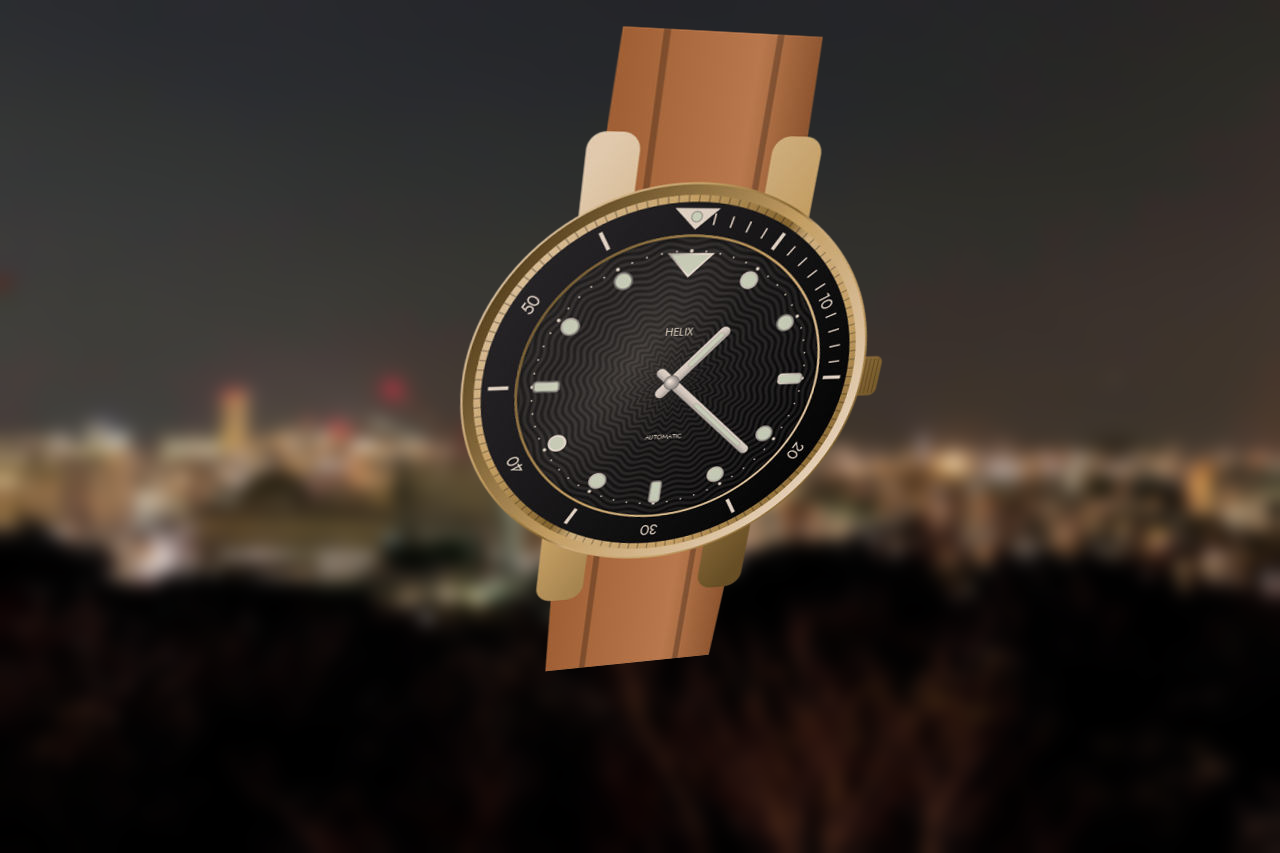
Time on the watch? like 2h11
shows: 1h22
